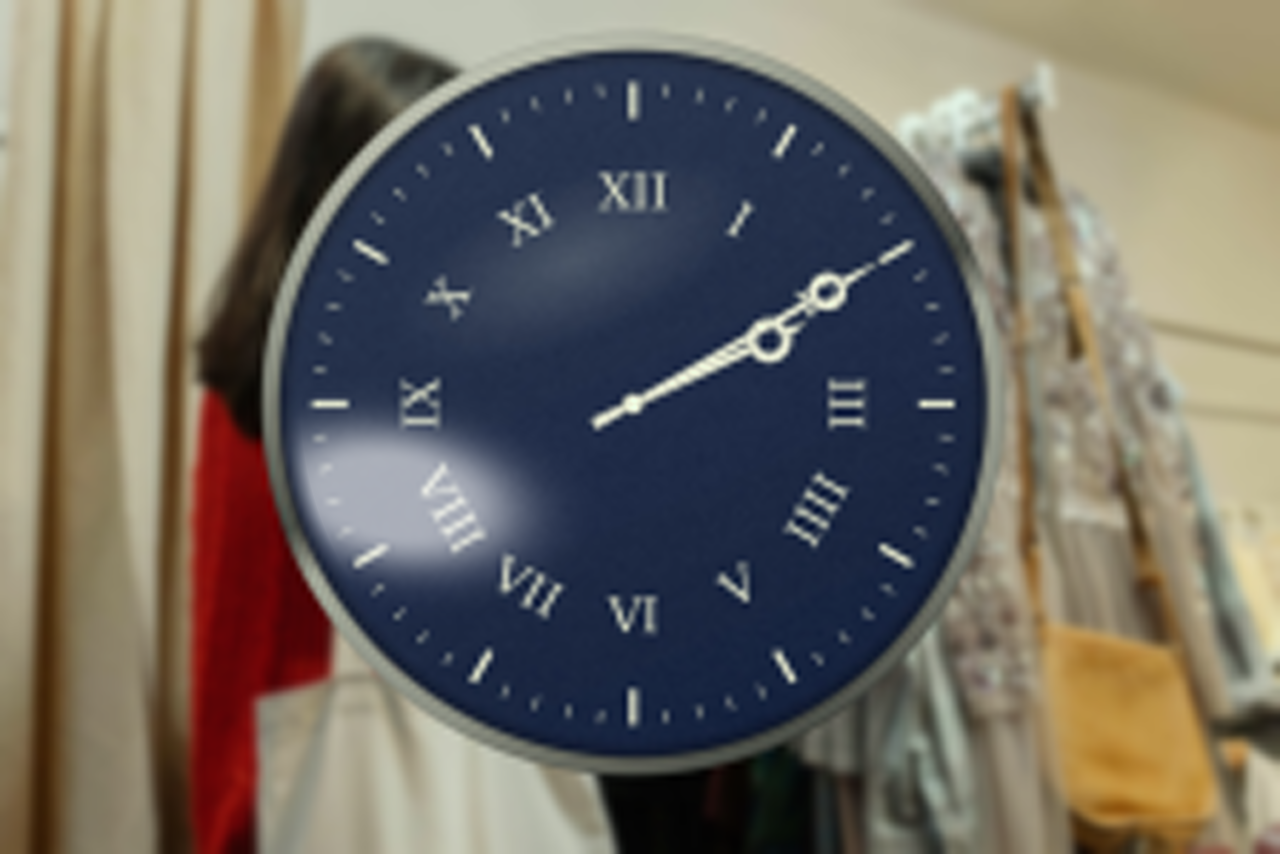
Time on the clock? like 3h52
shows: 2h10
